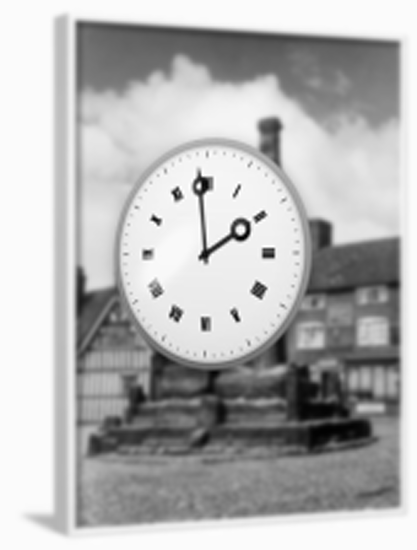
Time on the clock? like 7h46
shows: 1h59
